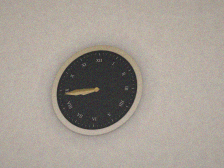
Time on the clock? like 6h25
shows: 8h44
